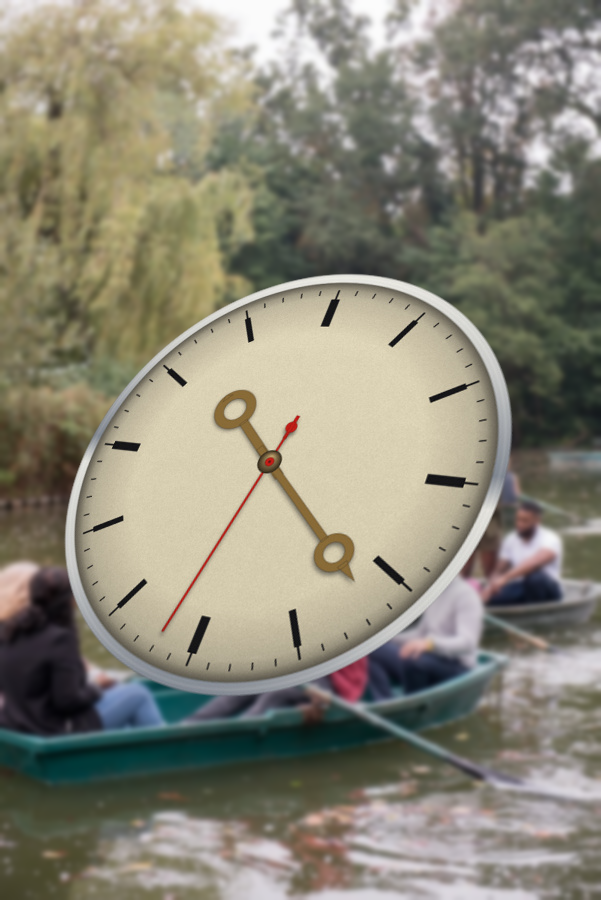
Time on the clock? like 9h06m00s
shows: 10h21m32s
